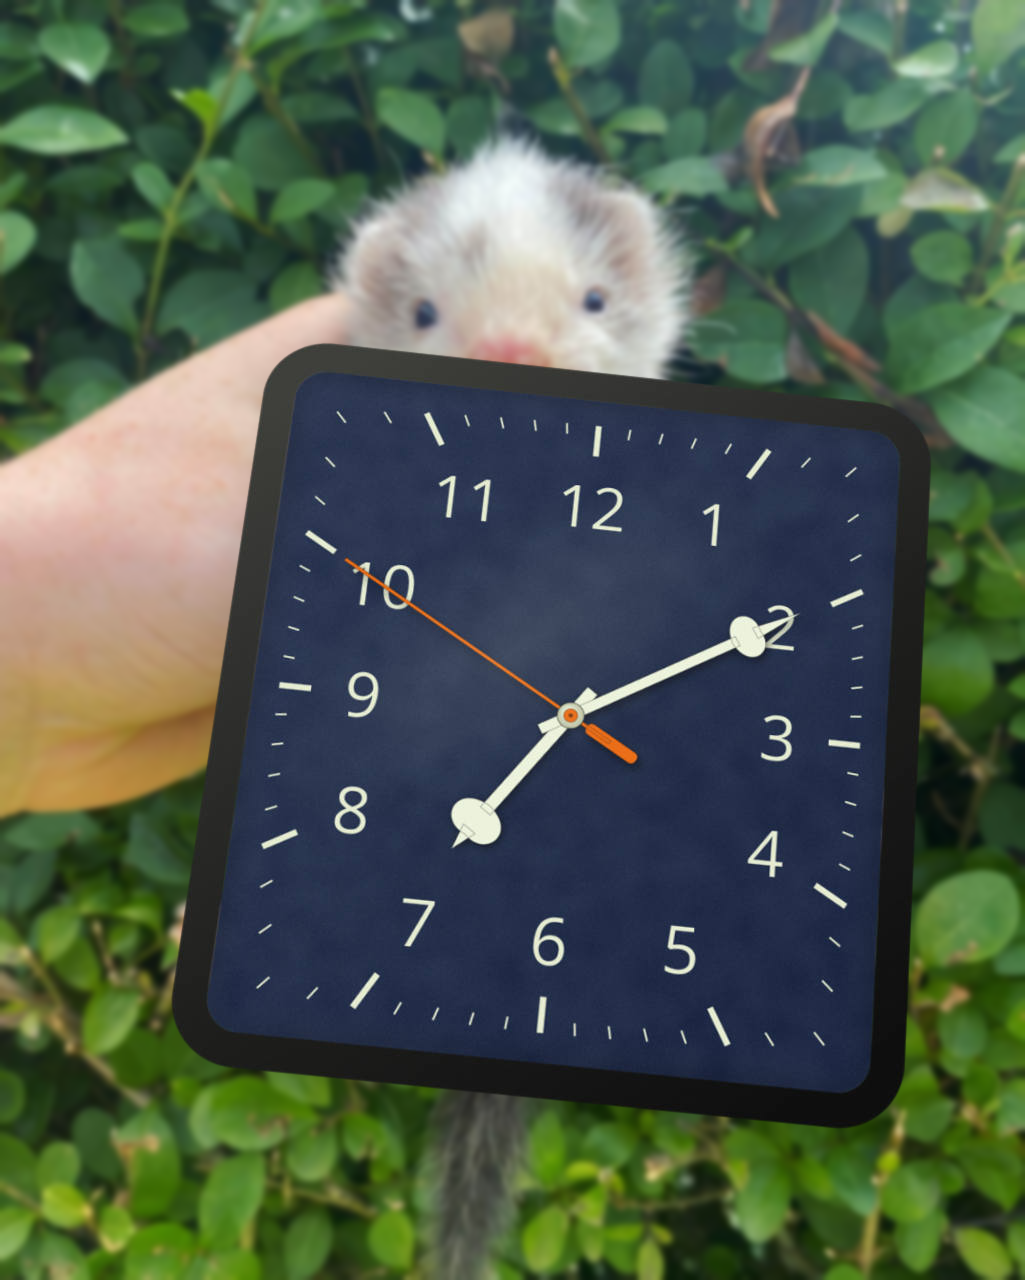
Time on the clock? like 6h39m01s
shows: 7h09m50s
